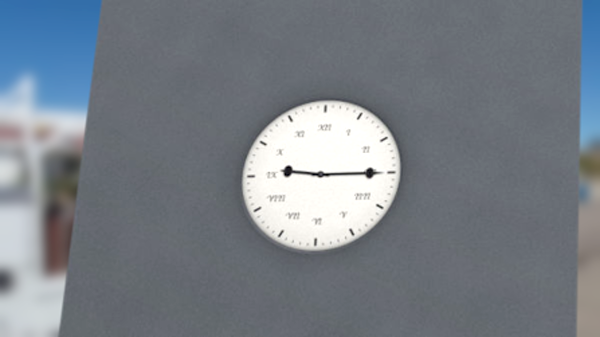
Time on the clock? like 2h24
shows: 9h15
